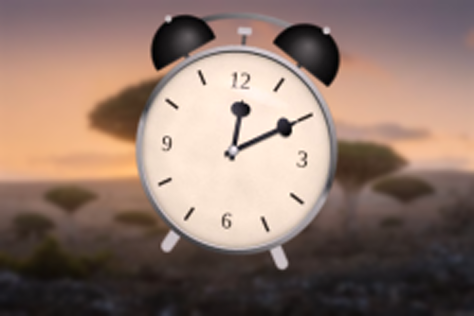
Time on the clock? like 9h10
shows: 12h10
